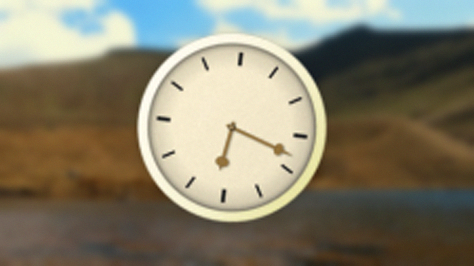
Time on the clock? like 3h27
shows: 6h18
